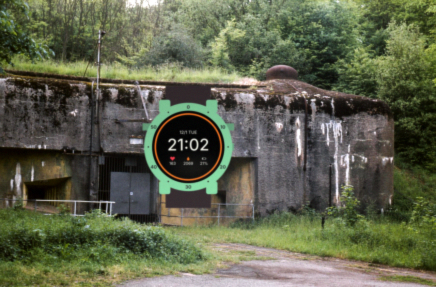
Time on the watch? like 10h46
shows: 21h02
